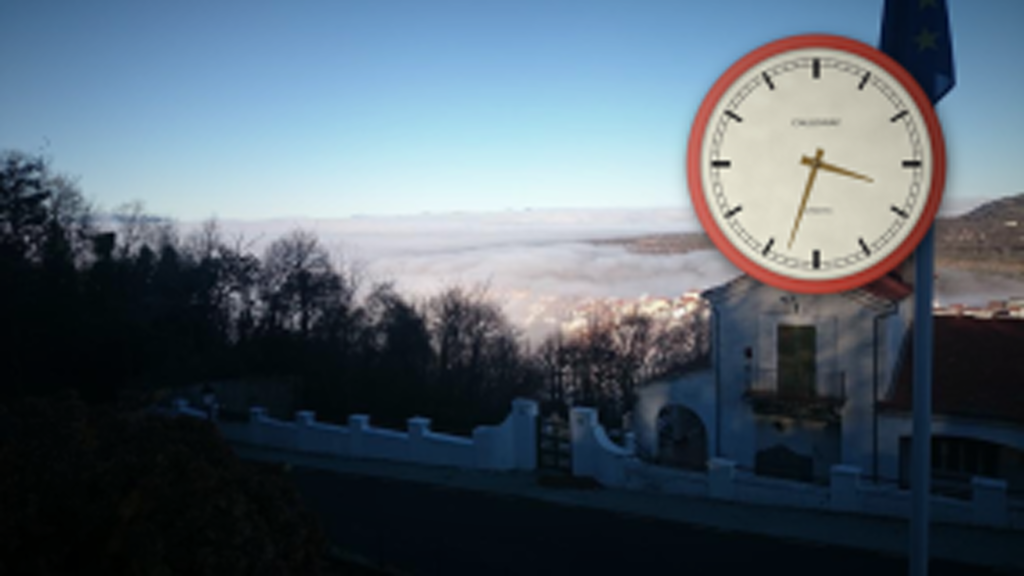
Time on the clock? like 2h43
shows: 3h33
